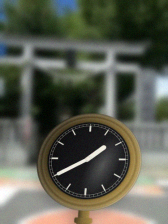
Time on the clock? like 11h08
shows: 1h40
